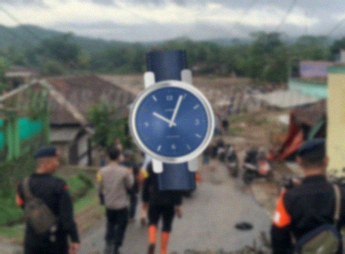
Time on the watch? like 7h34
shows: 10h04
